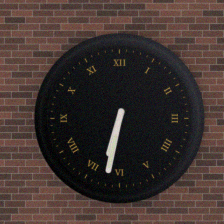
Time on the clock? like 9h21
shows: 6h32
